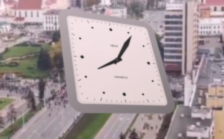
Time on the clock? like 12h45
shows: 8h06
